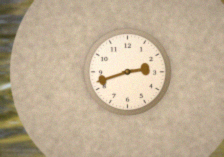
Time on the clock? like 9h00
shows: 2h42
